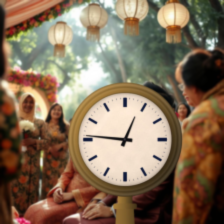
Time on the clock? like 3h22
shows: 12h46
